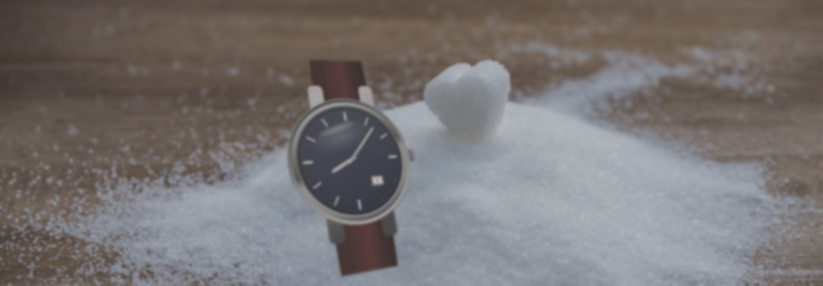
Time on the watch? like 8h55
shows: 8h07
